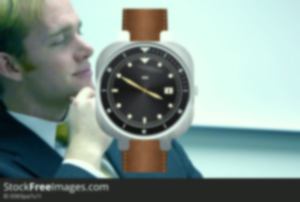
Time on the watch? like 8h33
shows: 3h50
